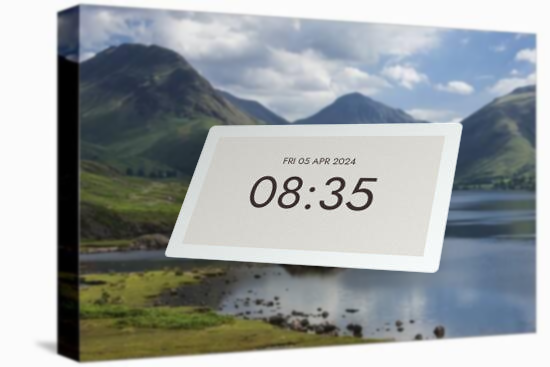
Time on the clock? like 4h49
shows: 8h35
